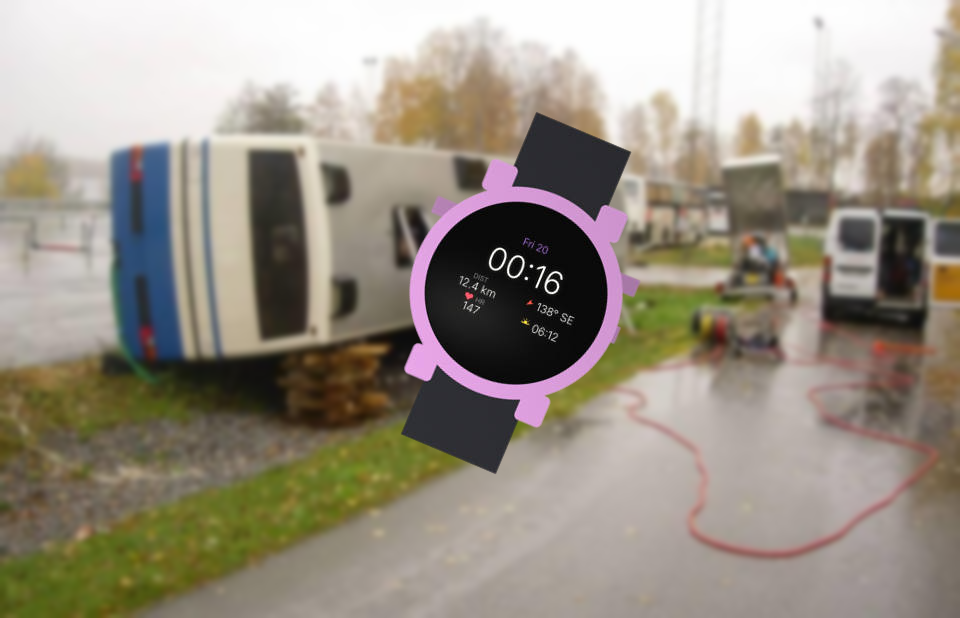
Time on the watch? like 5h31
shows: 0h16
